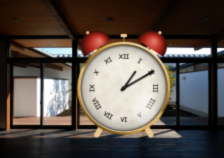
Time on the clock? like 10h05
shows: 1h10
